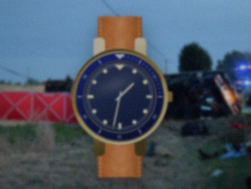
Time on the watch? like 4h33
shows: 1h32
